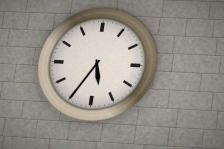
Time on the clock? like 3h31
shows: 5h35
